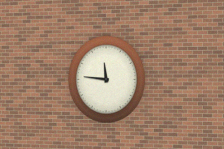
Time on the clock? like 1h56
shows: 11h46
